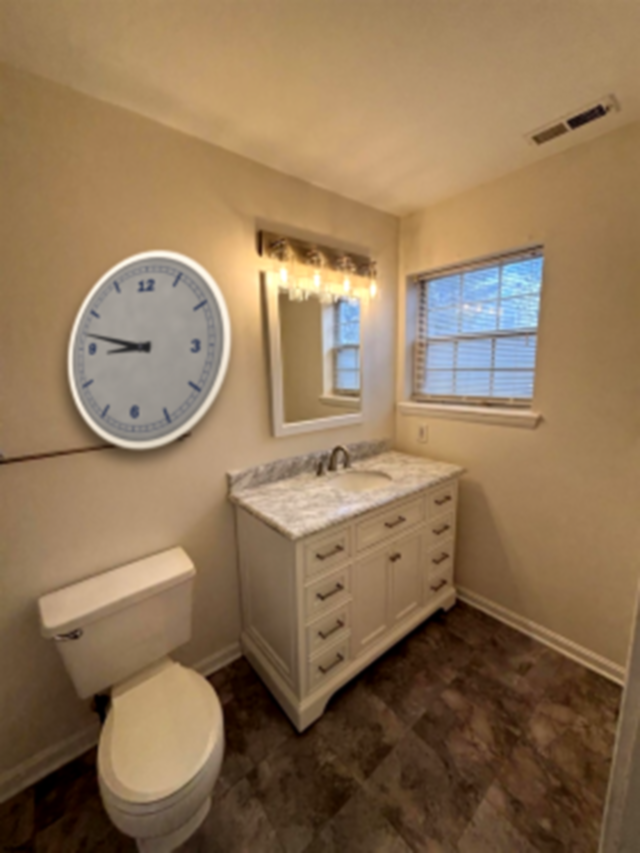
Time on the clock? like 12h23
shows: 8h47
